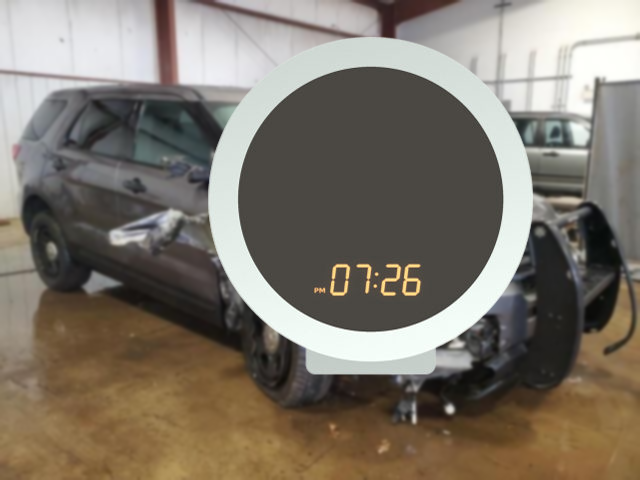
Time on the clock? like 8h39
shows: 7h26
